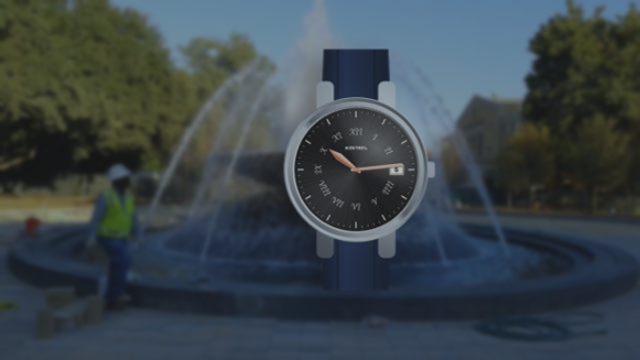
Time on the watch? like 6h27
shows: 10h14
